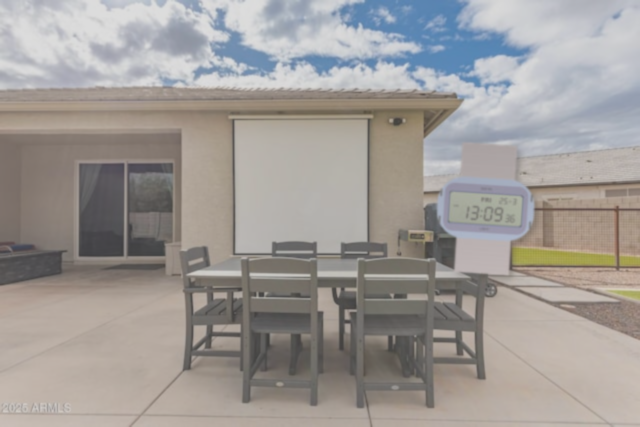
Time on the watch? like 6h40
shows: 13h09
